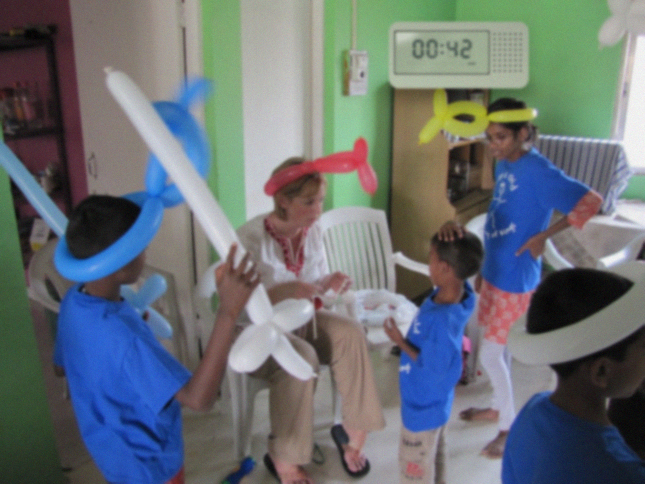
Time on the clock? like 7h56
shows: 0h42
